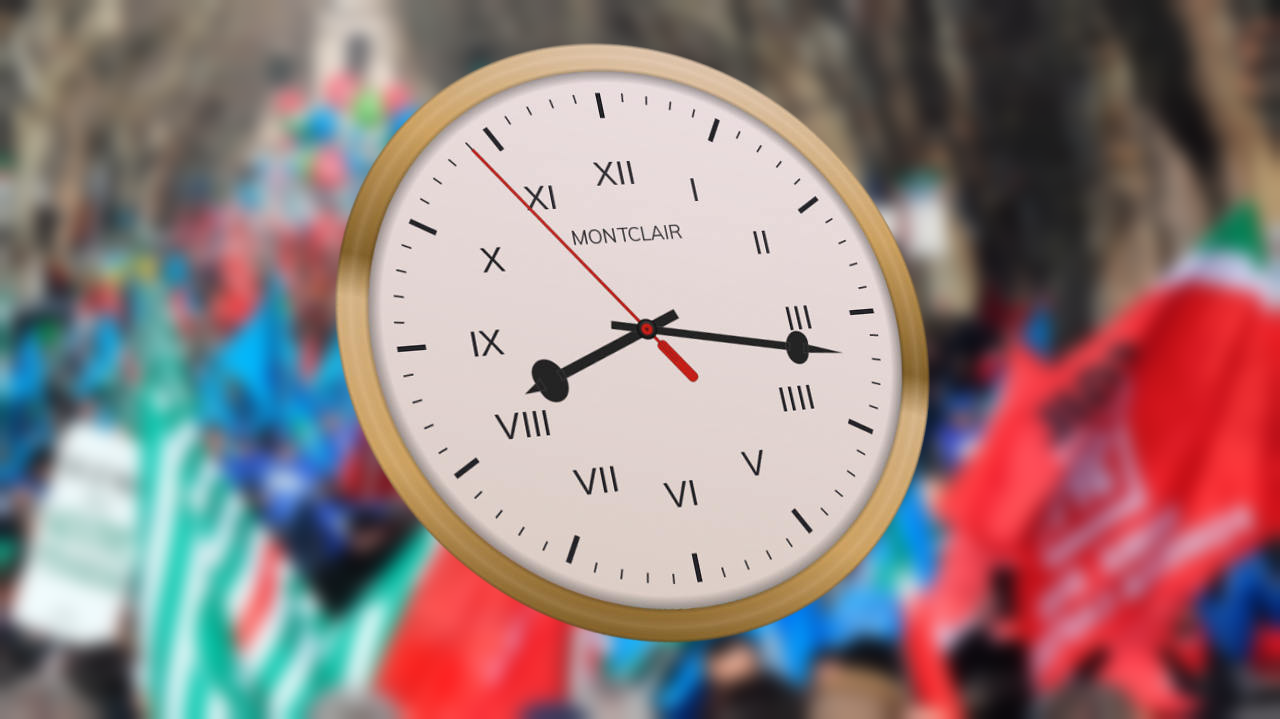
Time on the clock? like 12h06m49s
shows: 8h16m54s
